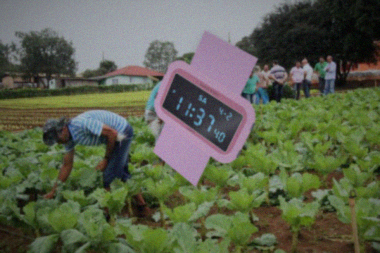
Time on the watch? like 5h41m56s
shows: 11h37m40s
